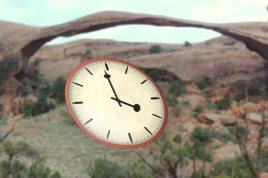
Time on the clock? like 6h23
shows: 3h59
